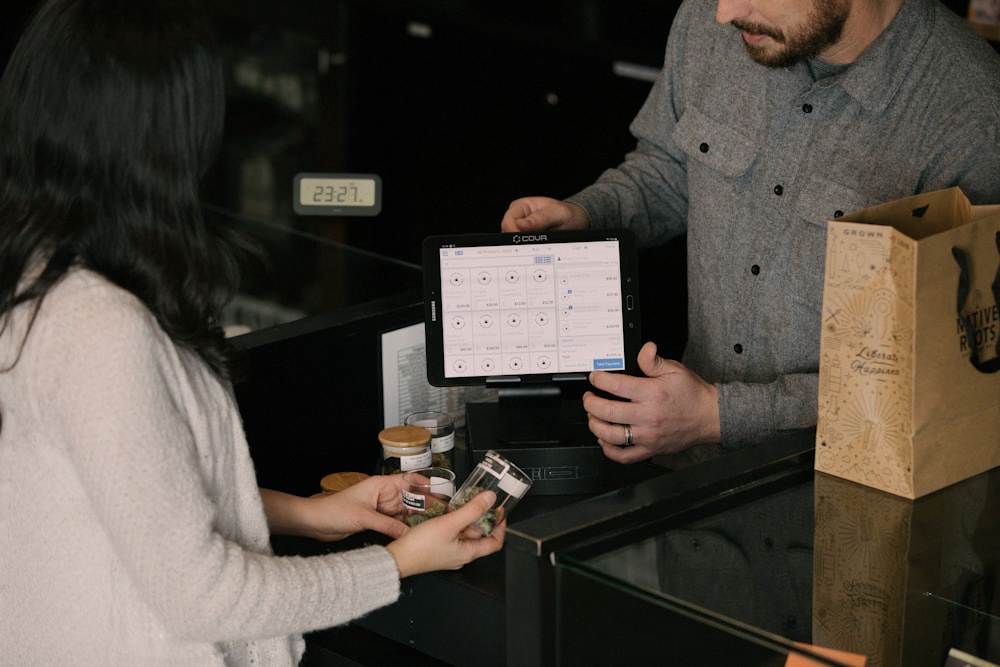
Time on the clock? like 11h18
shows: 23h27
